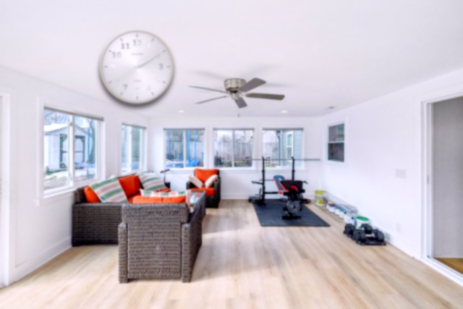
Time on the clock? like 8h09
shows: 2h10
